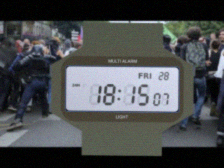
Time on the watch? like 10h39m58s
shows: 18h15m07s
